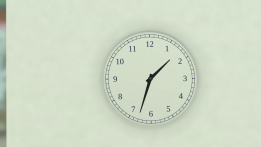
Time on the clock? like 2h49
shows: 1h33
